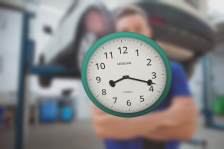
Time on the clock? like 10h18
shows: 8h18
